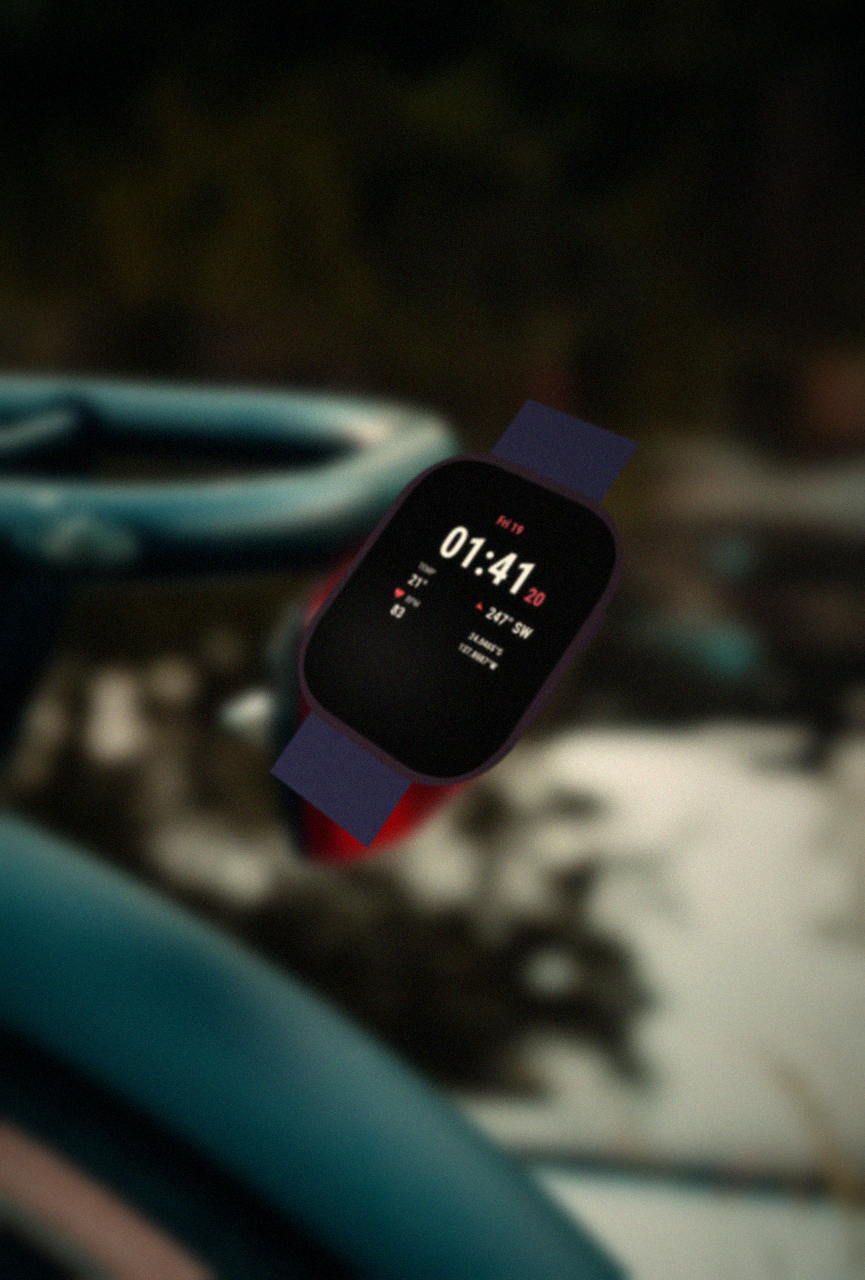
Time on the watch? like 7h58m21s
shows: 1h41m20s
